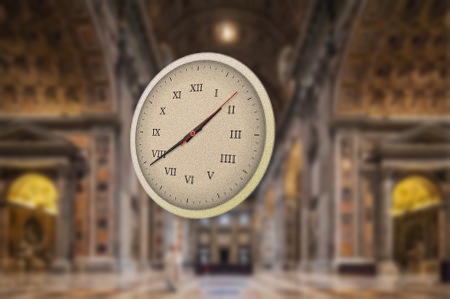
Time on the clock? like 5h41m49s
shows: 1h39m08s
